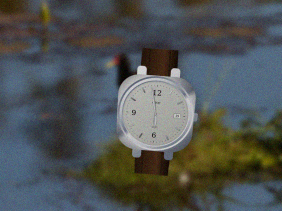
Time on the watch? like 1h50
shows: 5h58
